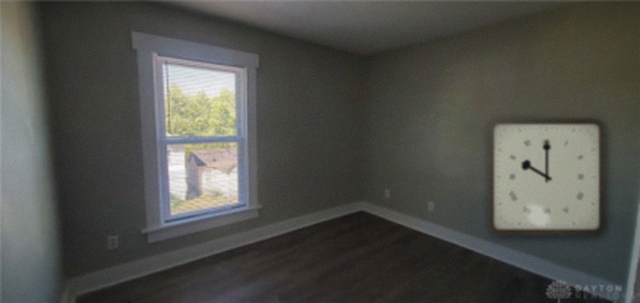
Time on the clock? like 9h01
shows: 10h00
